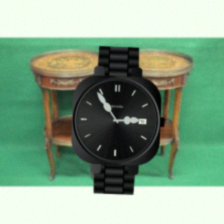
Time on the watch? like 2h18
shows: 2h54
